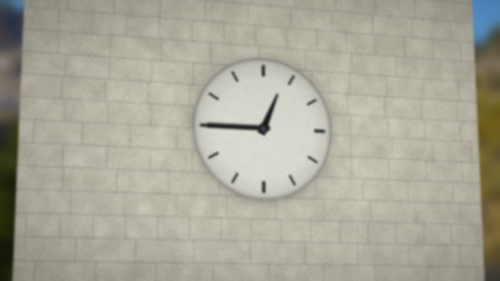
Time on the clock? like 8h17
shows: 12h45
